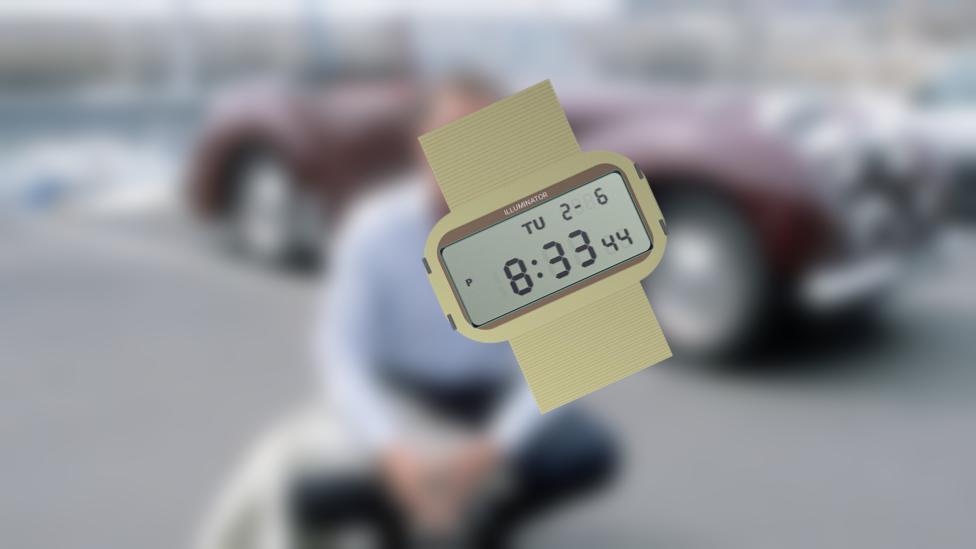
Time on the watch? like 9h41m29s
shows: 8h33m44s
